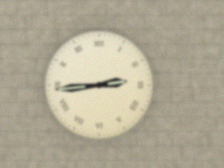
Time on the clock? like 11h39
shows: 2h44
